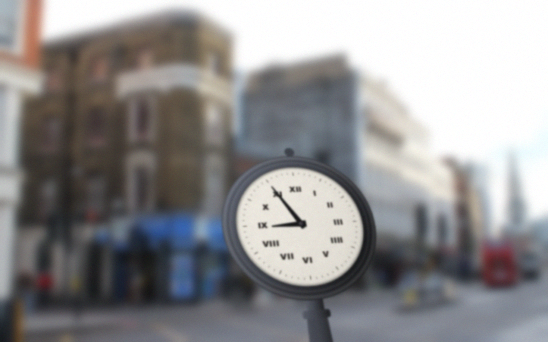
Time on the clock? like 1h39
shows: 8h55
